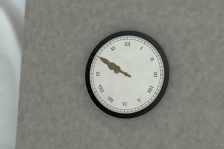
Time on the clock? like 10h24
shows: 9h50
